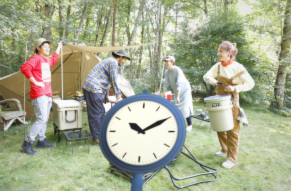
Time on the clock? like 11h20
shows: 10h10
